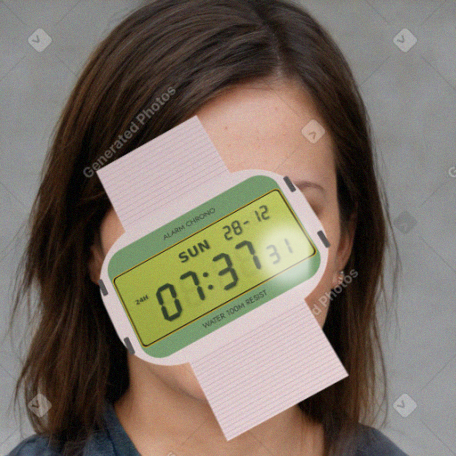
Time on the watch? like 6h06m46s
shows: 7h37m31s
